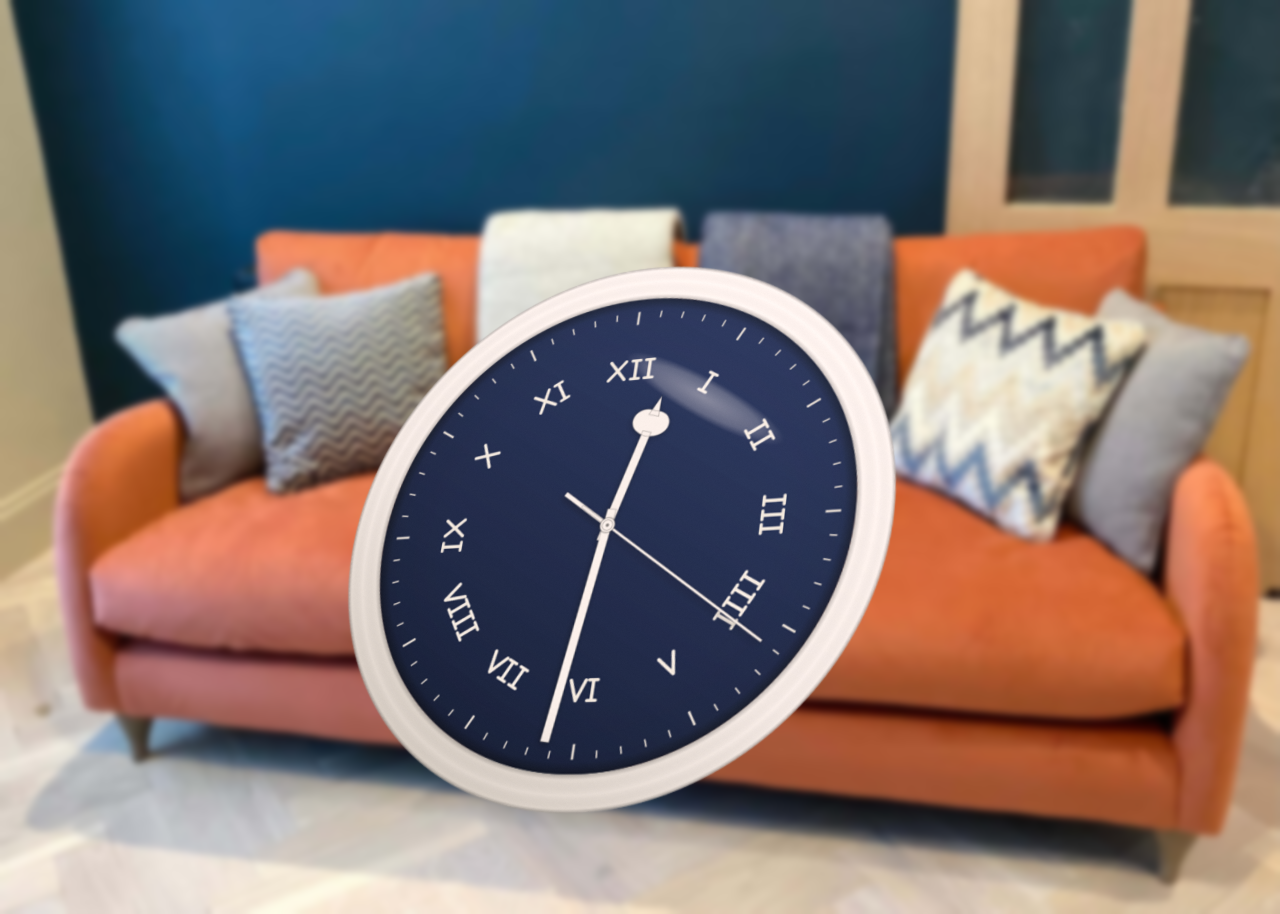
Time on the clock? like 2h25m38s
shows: 12h31m21s
